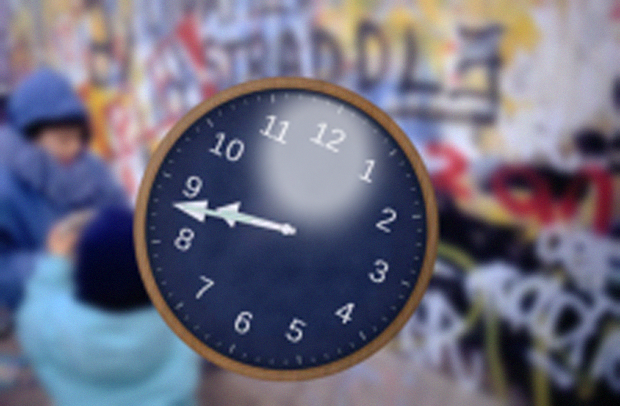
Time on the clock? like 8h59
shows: 8h43
